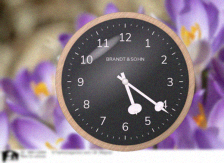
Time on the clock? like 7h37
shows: 5h21
